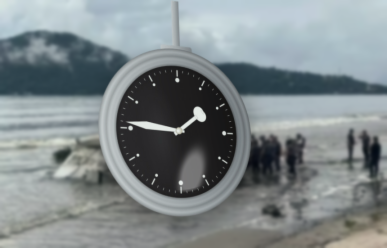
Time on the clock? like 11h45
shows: 1h46
